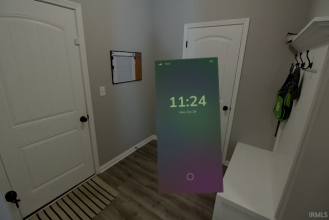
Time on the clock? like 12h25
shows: 11h24
